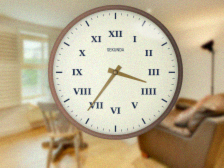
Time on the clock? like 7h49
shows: 3h36
